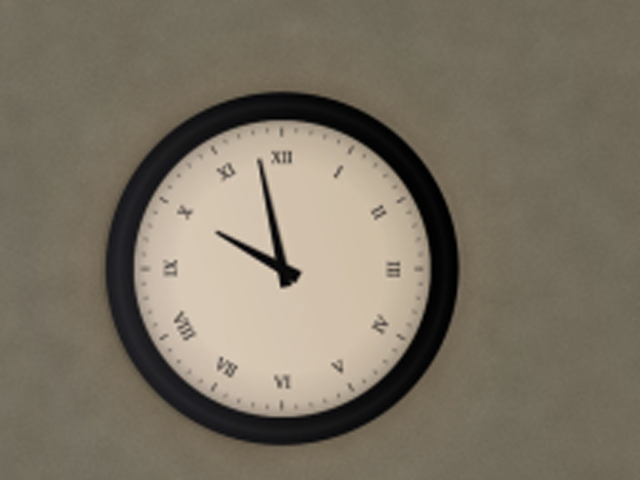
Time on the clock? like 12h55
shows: 9h58
